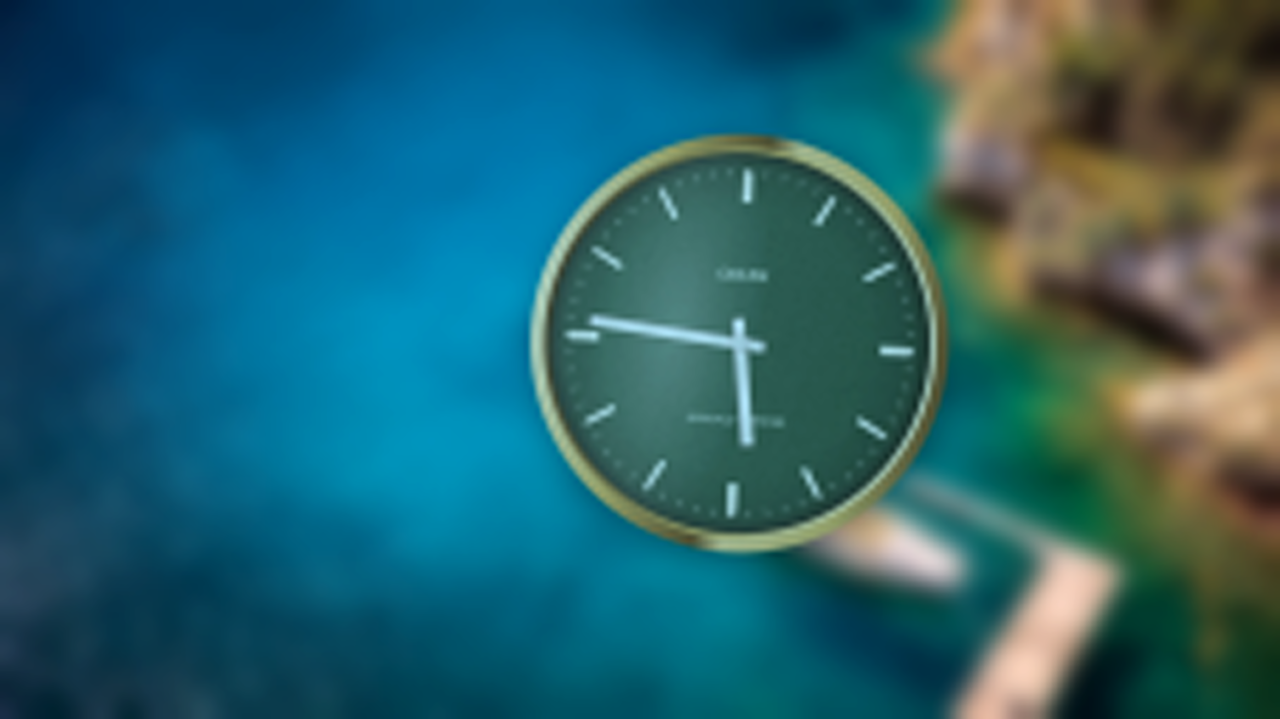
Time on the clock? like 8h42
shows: 5h46
